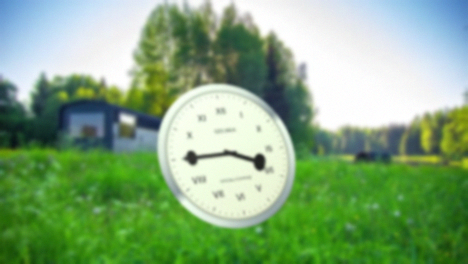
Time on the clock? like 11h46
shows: 3h45
